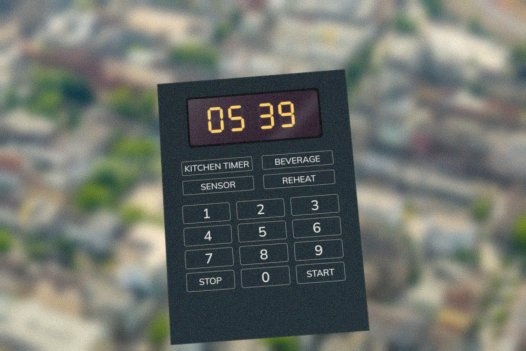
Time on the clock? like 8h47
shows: 5h39
